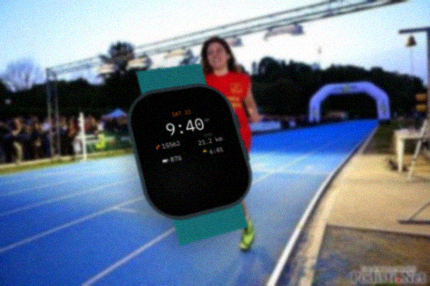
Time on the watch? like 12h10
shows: 9h40
